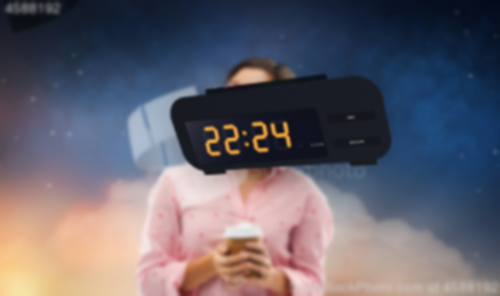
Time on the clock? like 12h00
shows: 22h24
